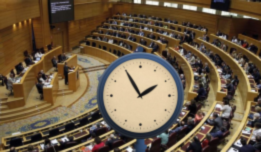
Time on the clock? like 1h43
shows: 1h55
